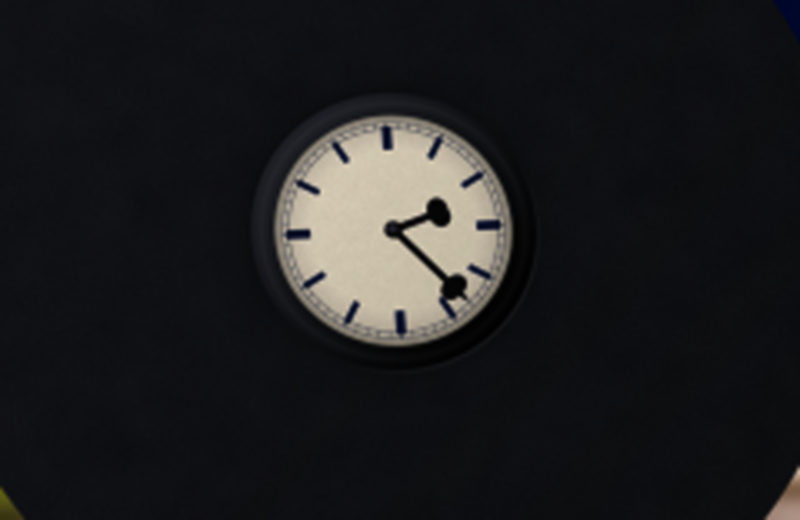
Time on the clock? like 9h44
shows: 2h23
